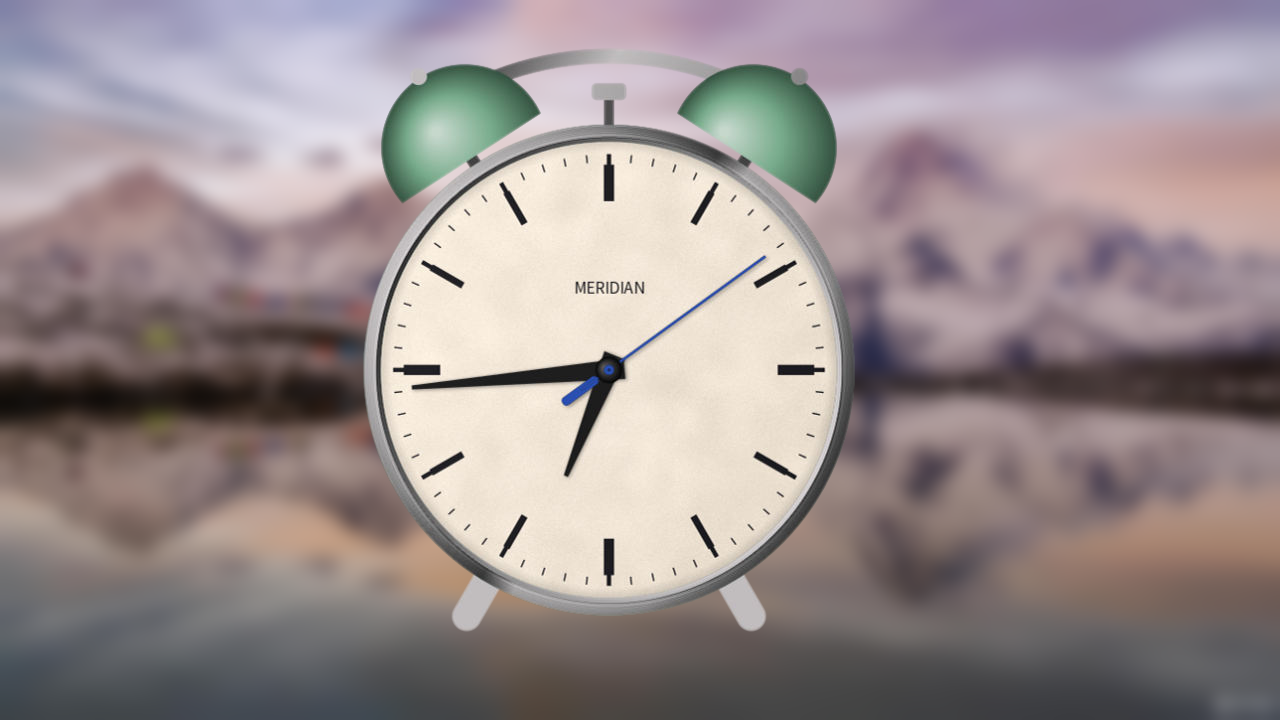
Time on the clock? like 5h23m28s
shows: 6h44m09s
